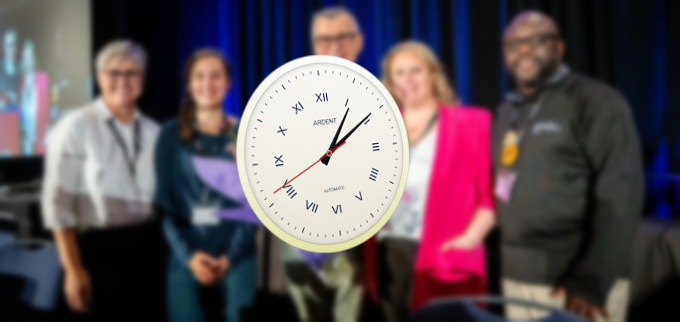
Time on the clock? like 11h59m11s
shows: 1h09m41s
